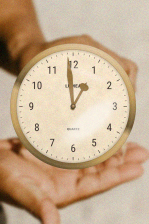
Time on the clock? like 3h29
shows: 12h59
